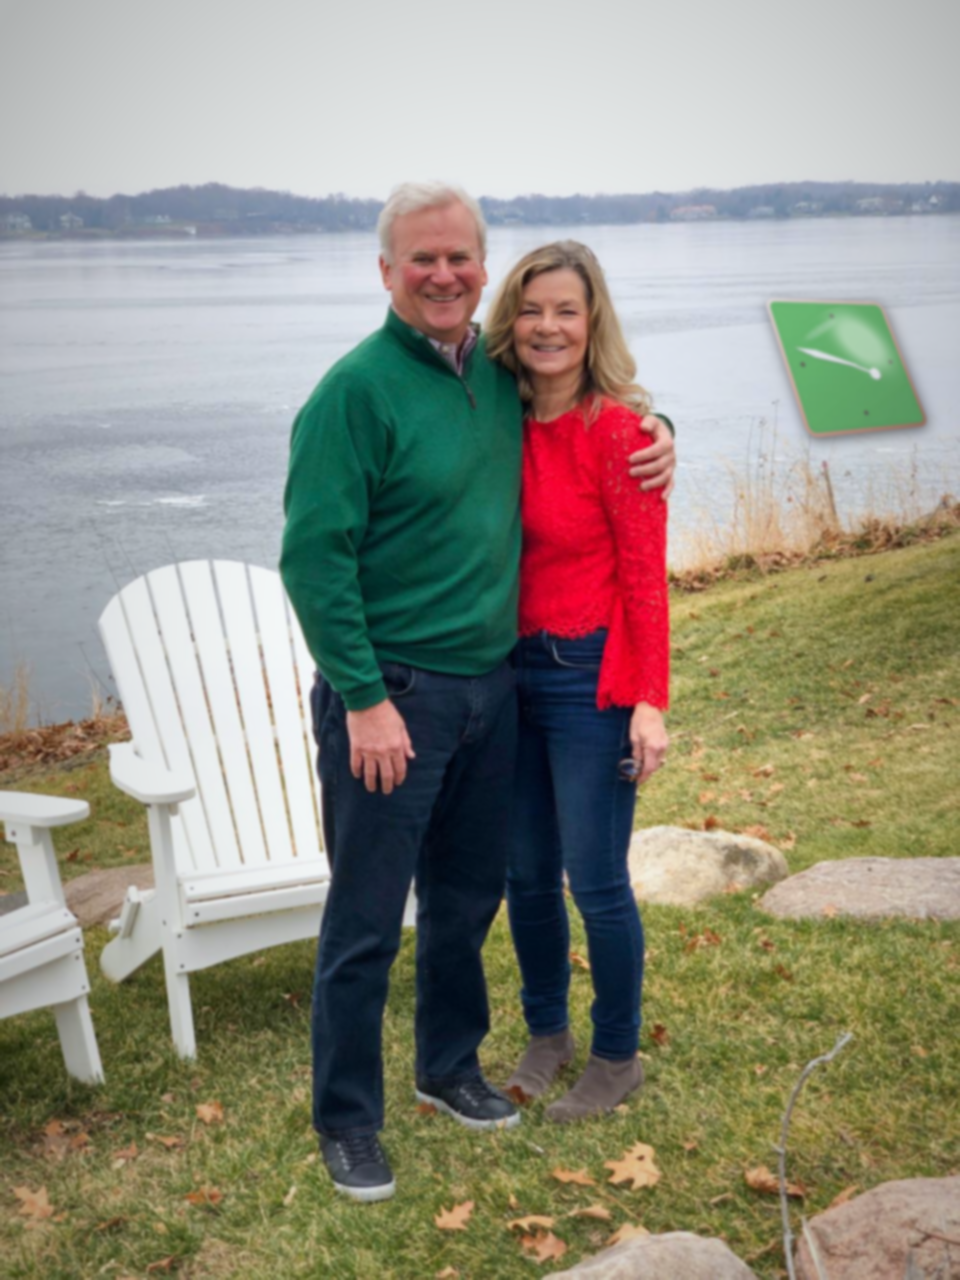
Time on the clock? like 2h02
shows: 3h48
